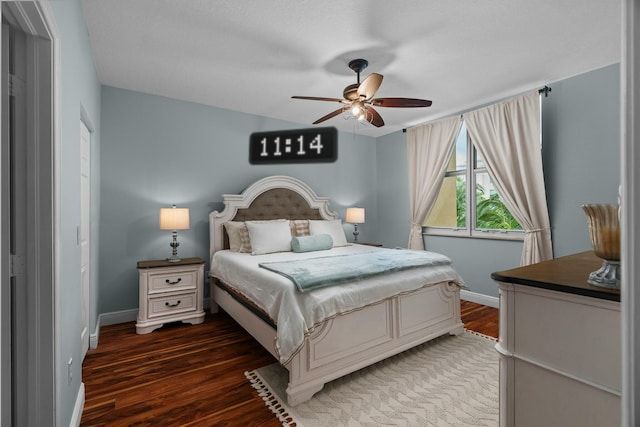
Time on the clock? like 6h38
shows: 11h14
